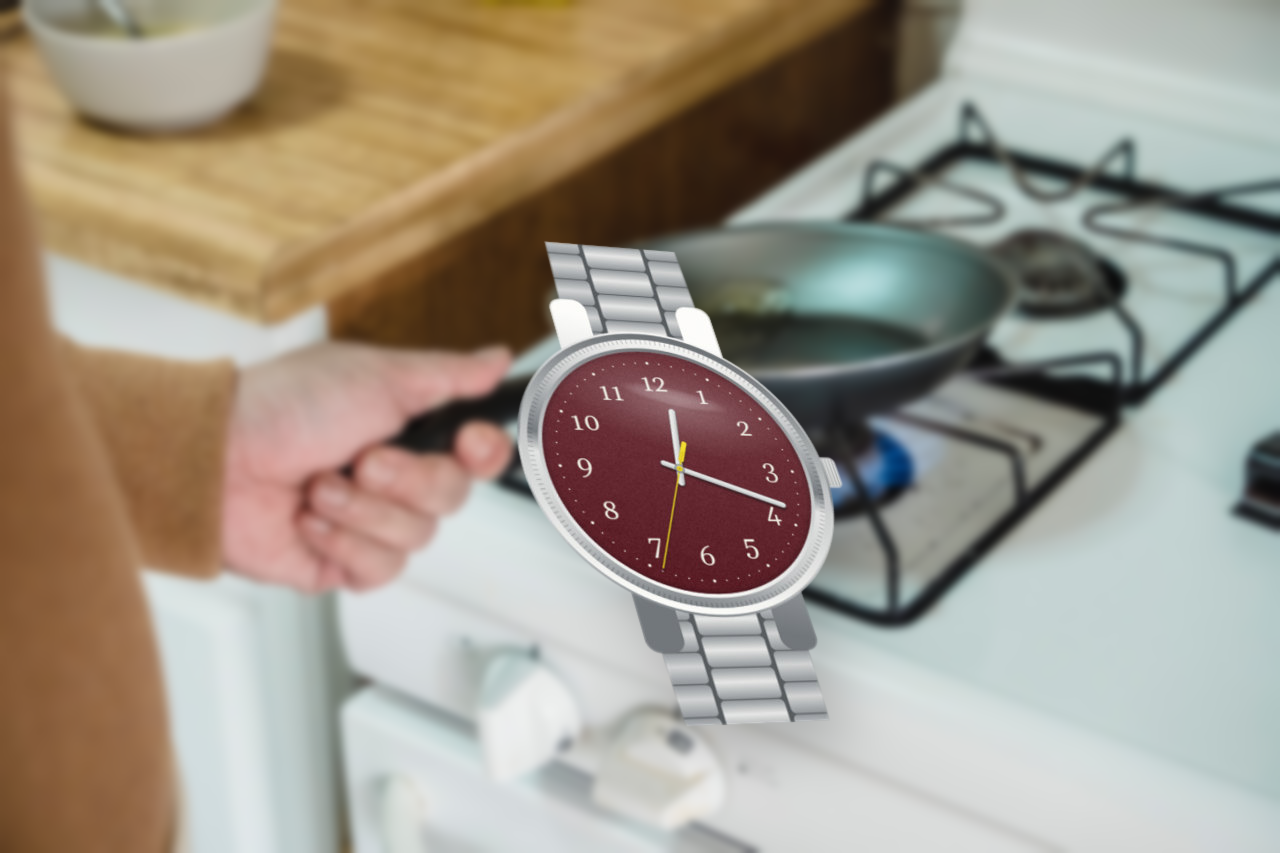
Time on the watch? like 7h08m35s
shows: 12h18m34s
